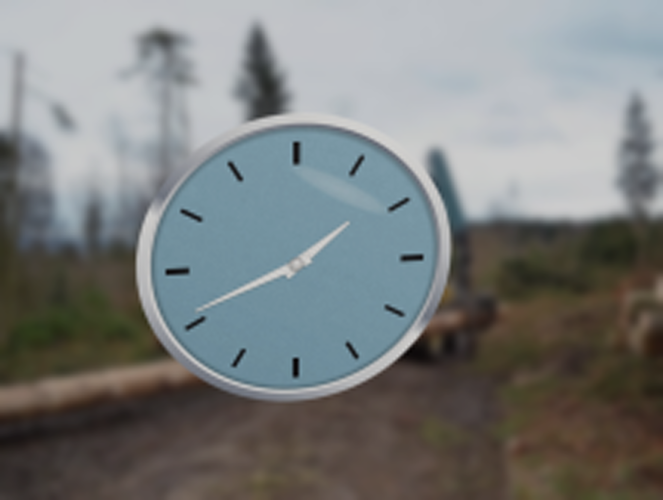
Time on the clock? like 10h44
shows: 1h41
